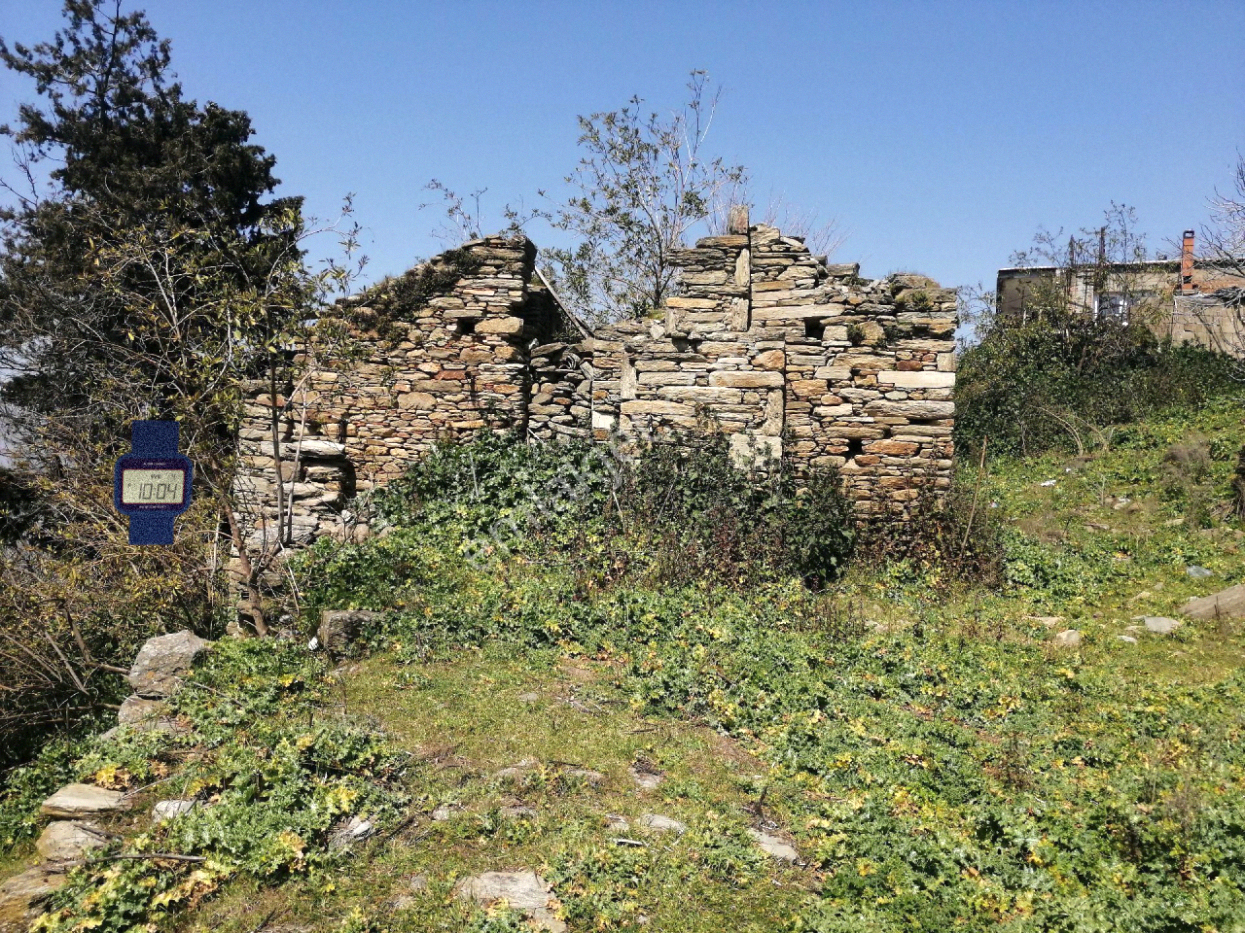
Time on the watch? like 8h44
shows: 10h04
